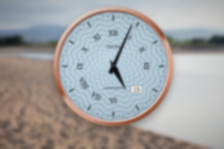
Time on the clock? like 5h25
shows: 5h04
